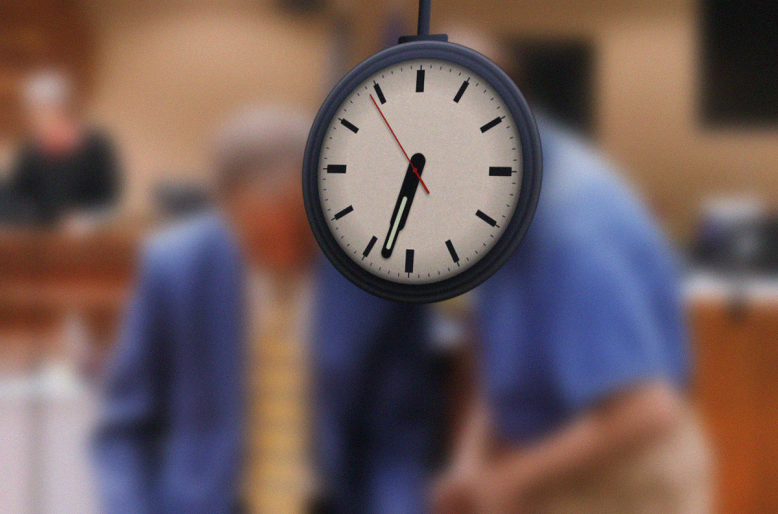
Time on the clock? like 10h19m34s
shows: 6h32m54s
